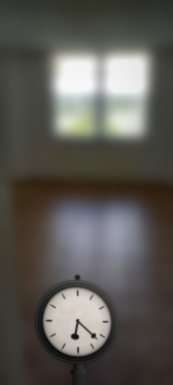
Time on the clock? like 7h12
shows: 6h22
